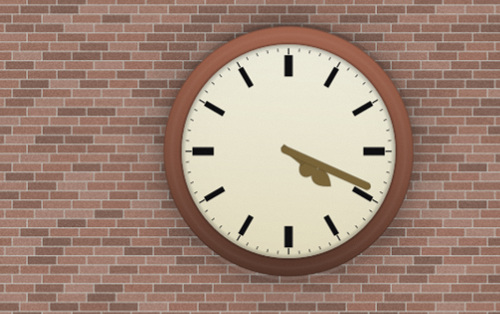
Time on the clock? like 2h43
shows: 4h19
